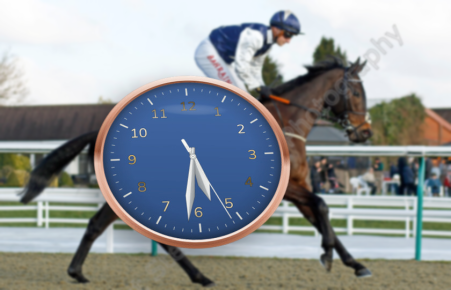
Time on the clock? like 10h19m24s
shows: 5h31m26s
